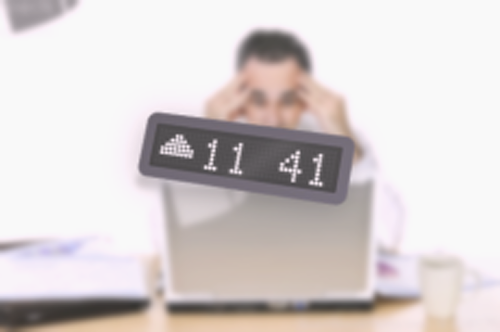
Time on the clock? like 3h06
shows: 11h41
